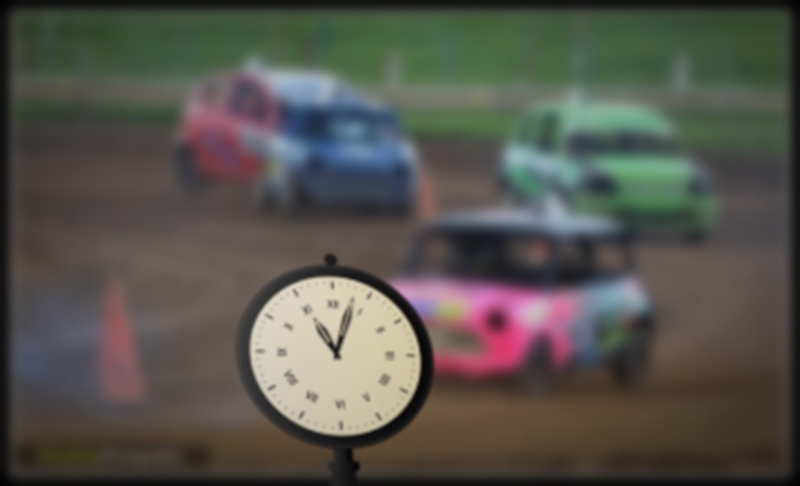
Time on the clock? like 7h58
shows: 11h03
